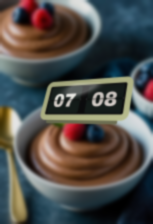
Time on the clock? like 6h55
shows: 7h08
